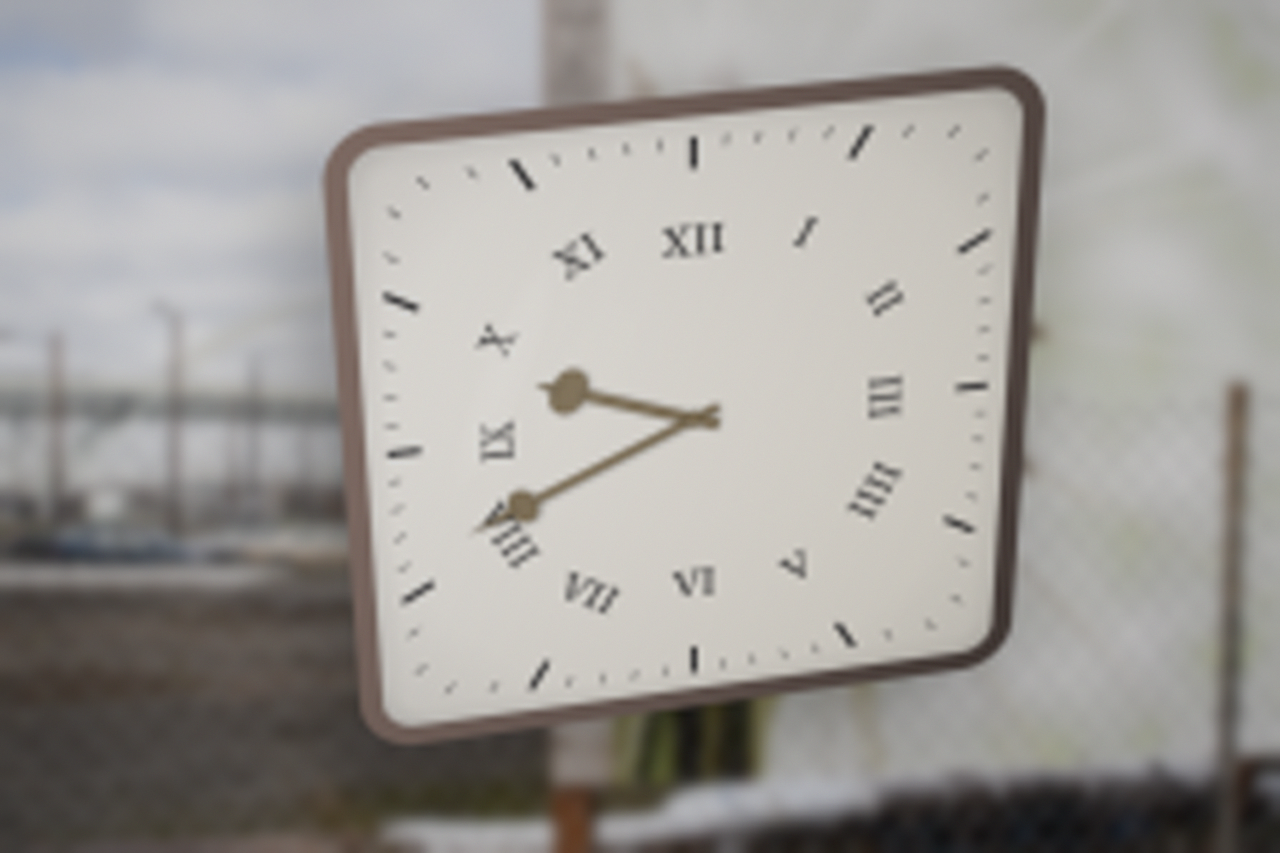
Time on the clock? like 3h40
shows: 9h41
